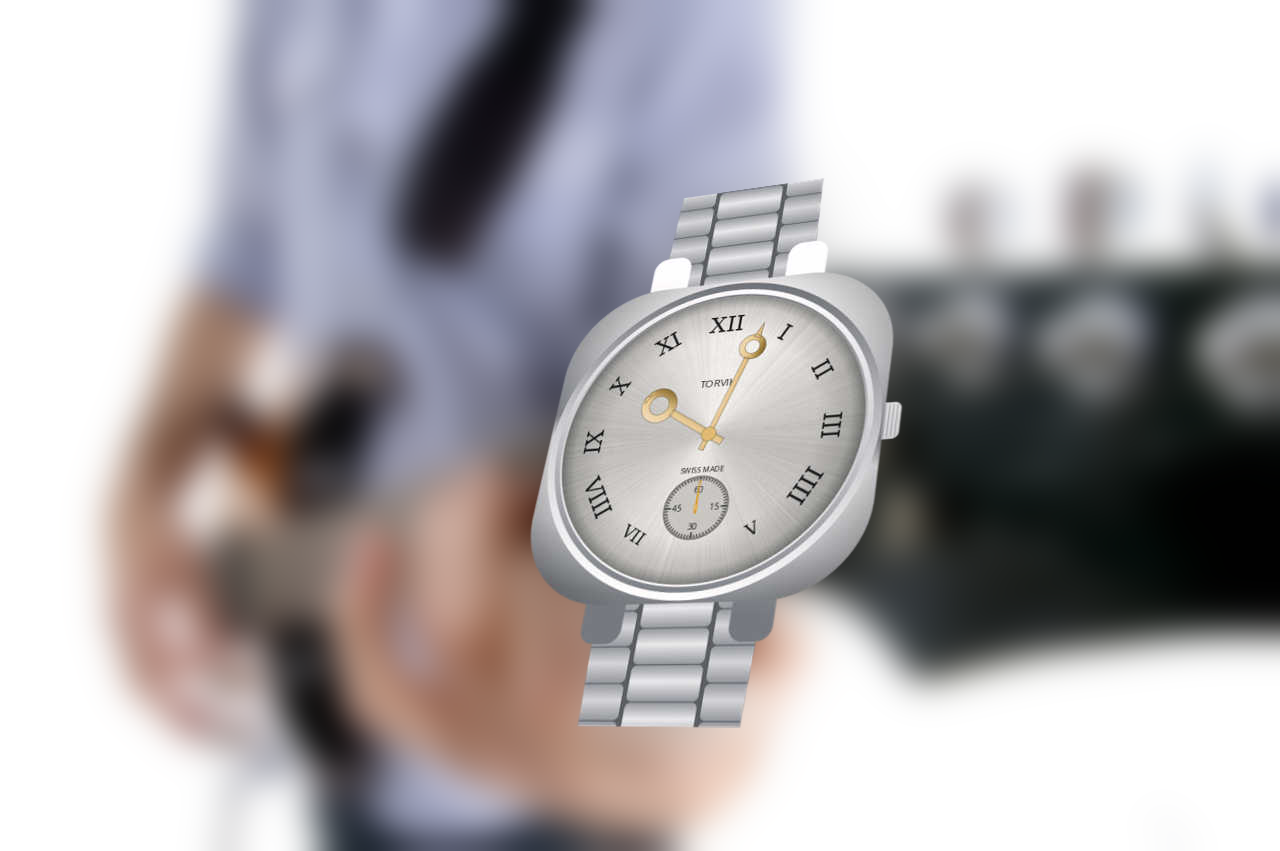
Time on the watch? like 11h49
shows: 10h03
